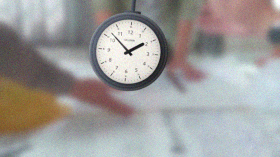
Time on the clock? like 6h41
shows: 1h52
